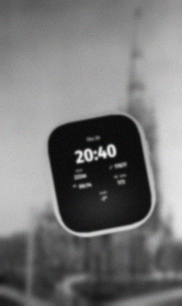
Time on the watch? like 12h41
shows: 20h40
